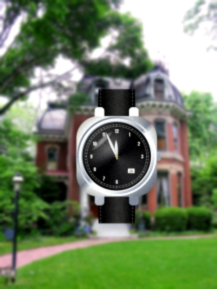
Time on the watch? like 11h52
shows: 11h56
